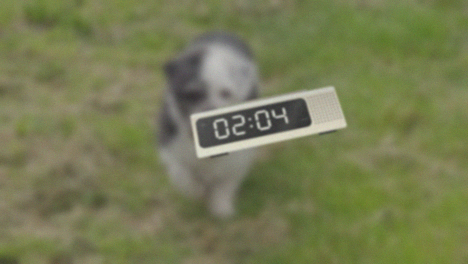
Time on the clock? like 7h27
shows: 2h04
